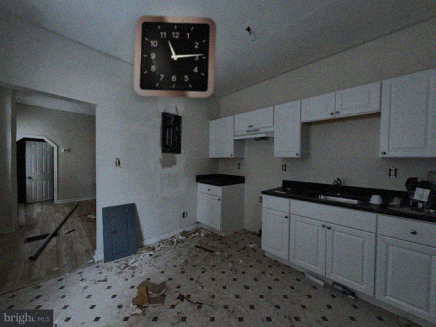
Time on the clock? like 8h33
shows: 11h14
